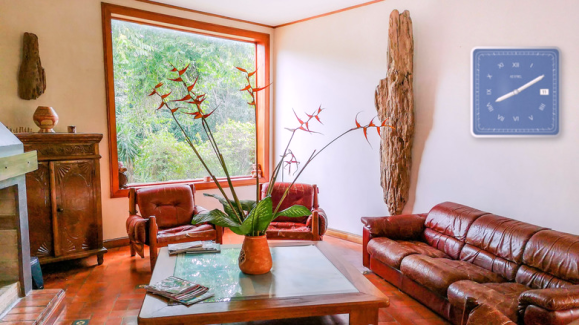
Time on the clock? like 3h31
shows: 8h10
